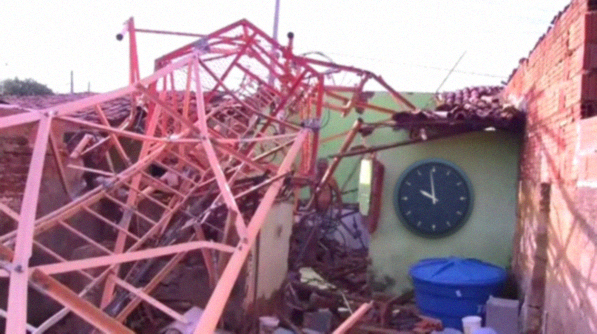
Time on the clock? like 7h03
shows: 9h59
